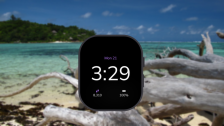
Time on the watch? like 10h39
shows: 3h29
